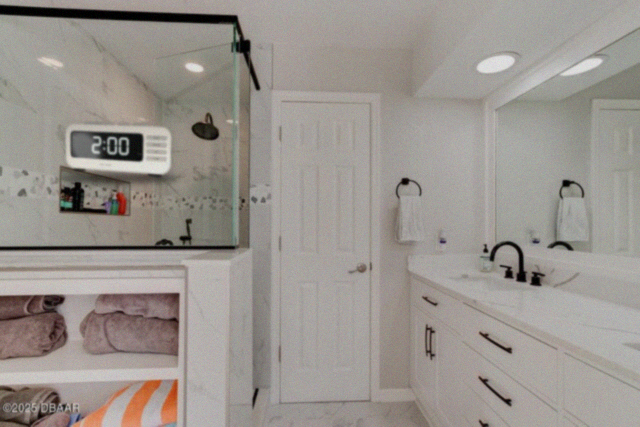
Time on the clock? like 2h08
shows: 2h00
